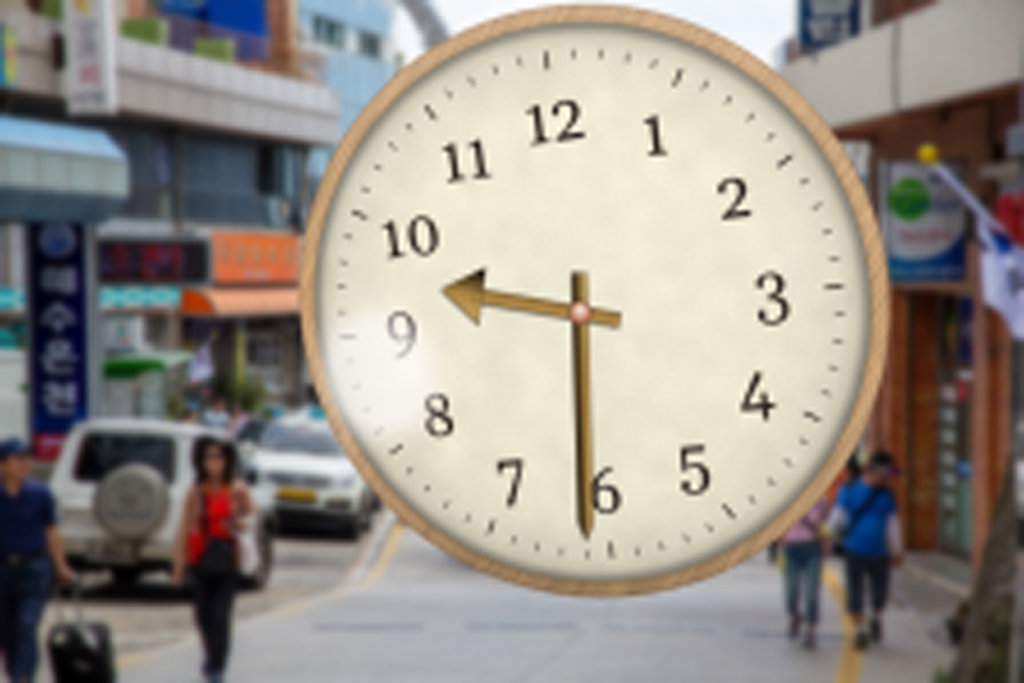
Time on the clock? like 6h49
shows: 9h31
